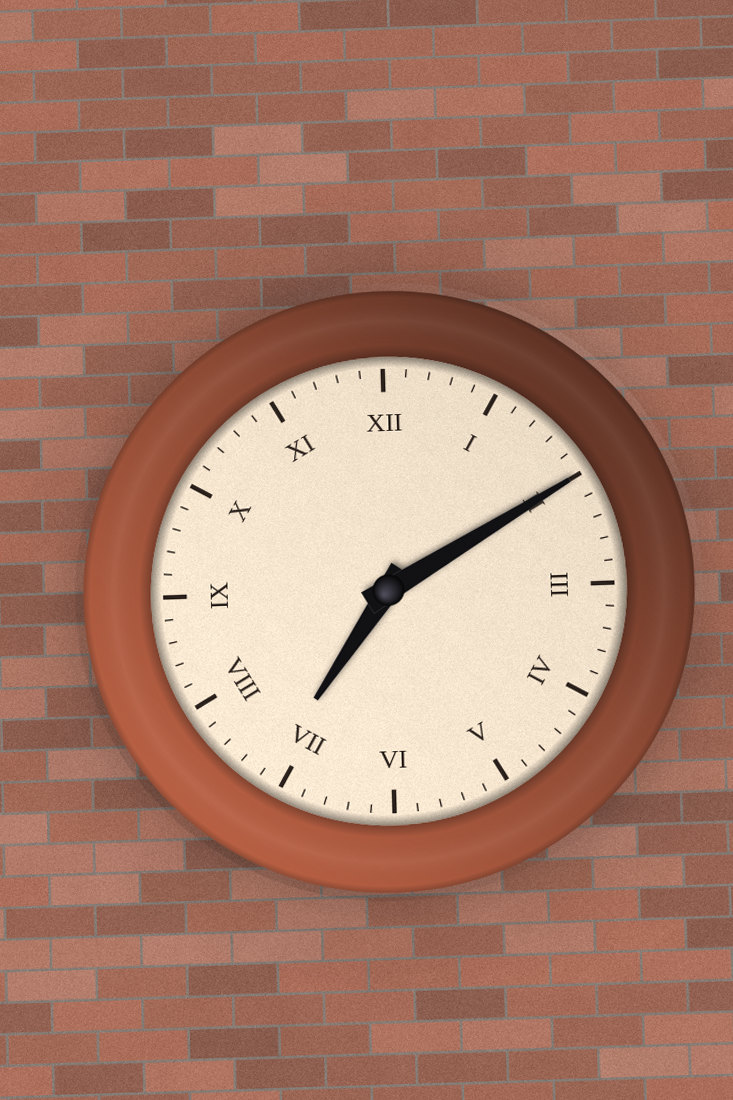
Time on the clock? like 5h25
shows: 7h10
